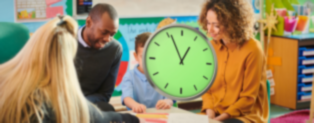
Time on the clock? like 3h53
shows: 12h56
